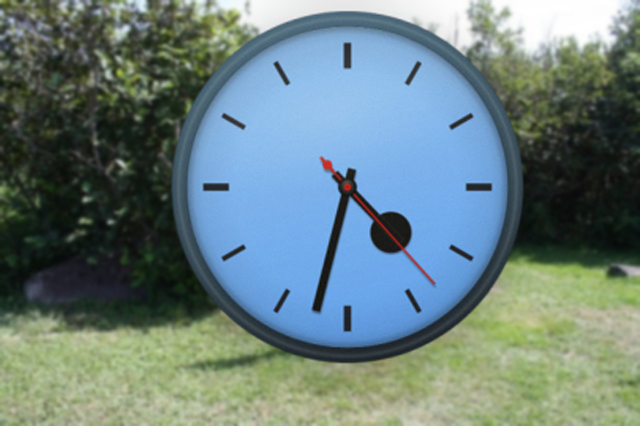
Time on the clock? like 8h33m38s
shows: 4h32m23s
